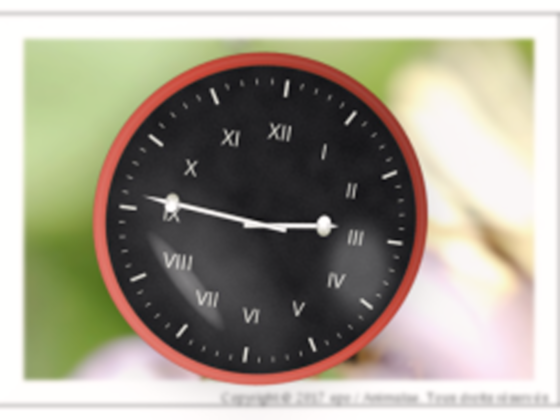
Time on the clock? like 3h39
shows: 2h46
